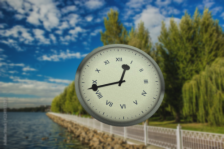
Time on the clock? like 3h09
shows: 12h43
